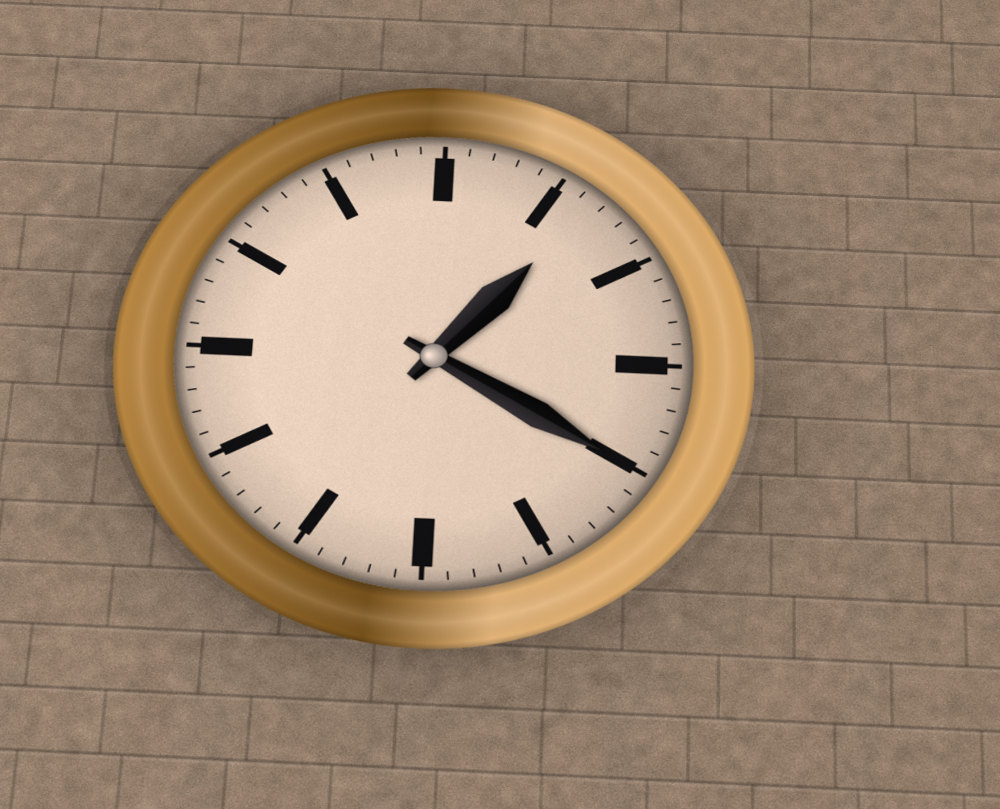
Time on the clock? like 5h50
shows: 1h20
